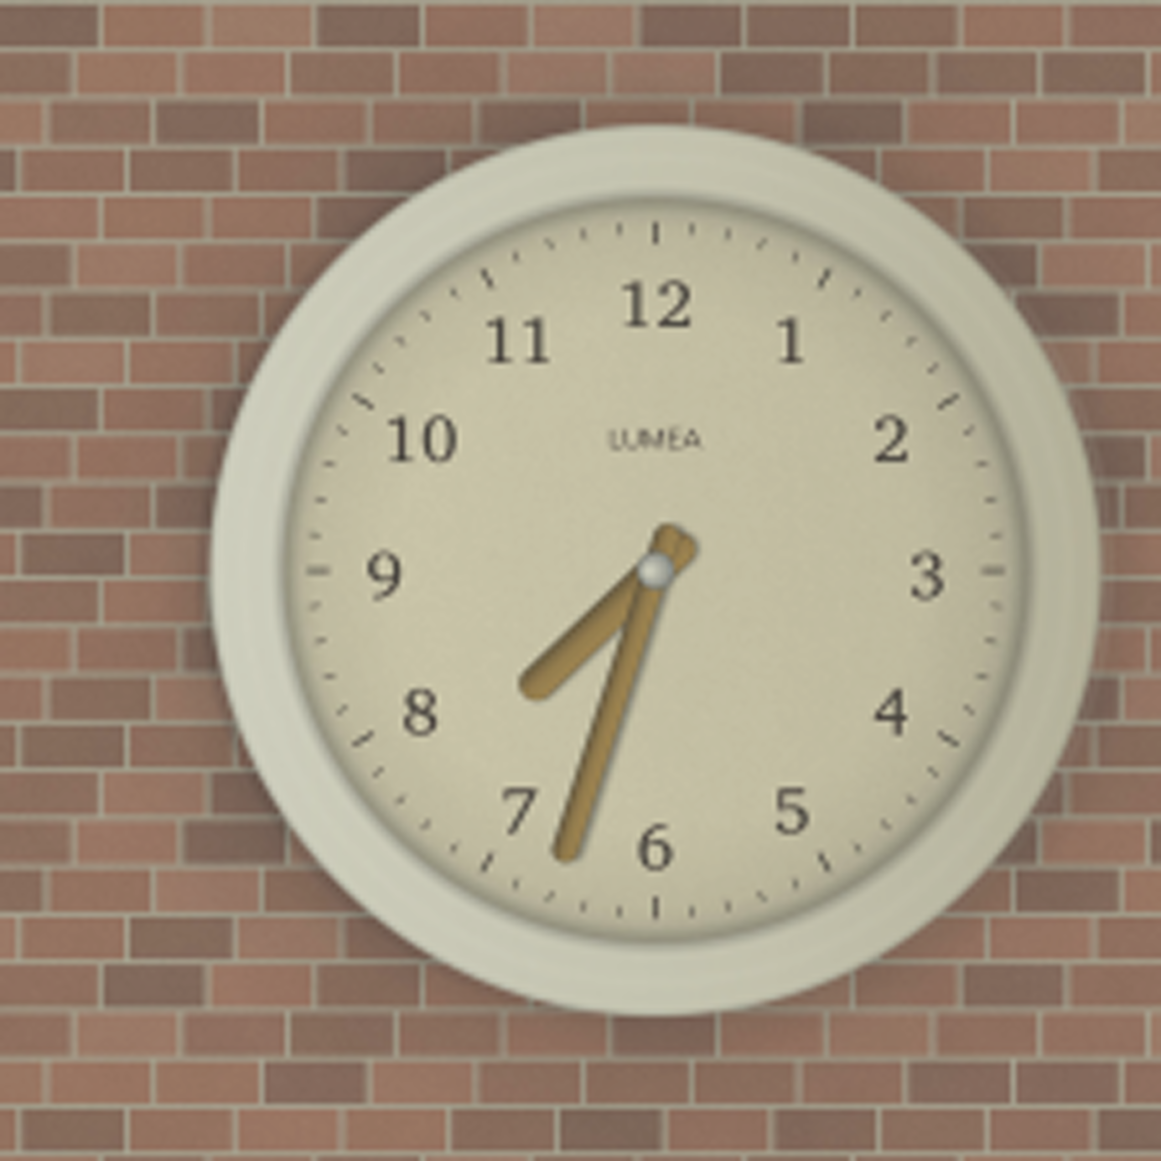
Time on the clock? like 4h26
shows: 7h33
